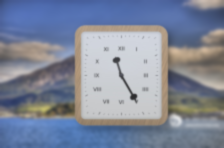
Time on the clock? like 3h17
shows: 11h25
